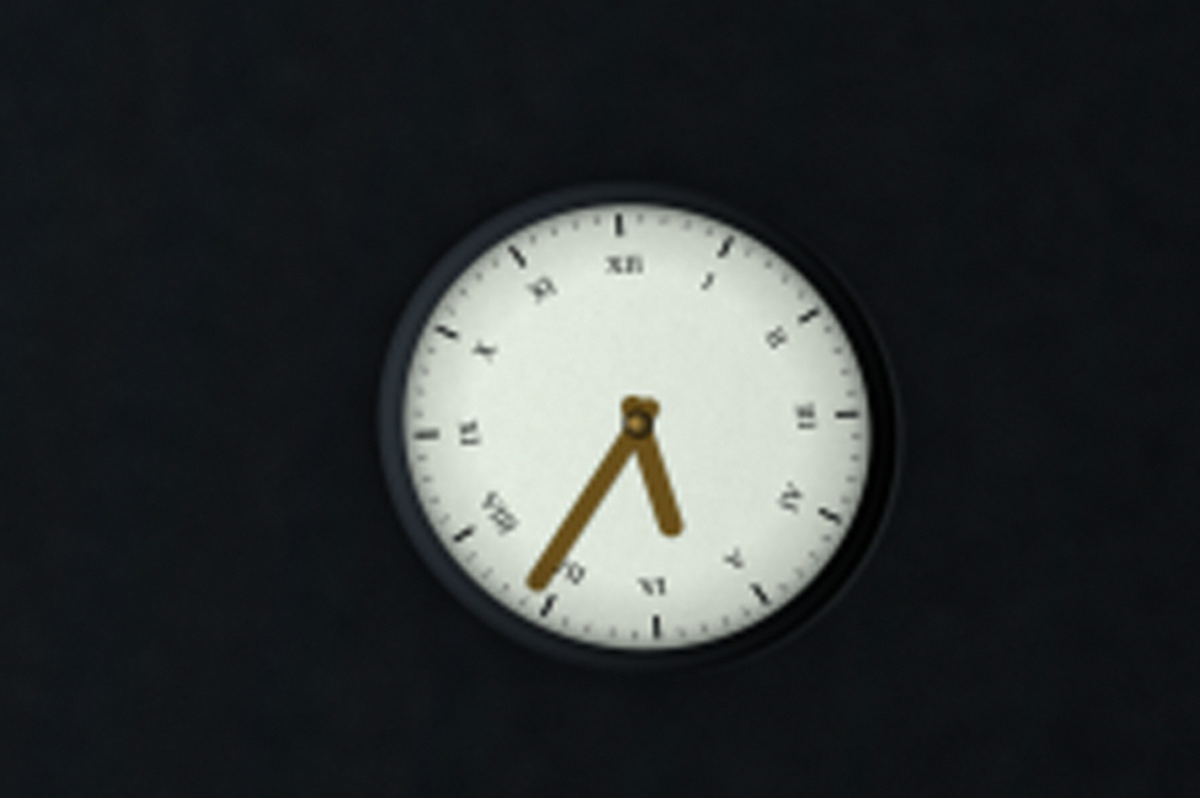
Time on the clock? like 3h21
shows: 5h36
